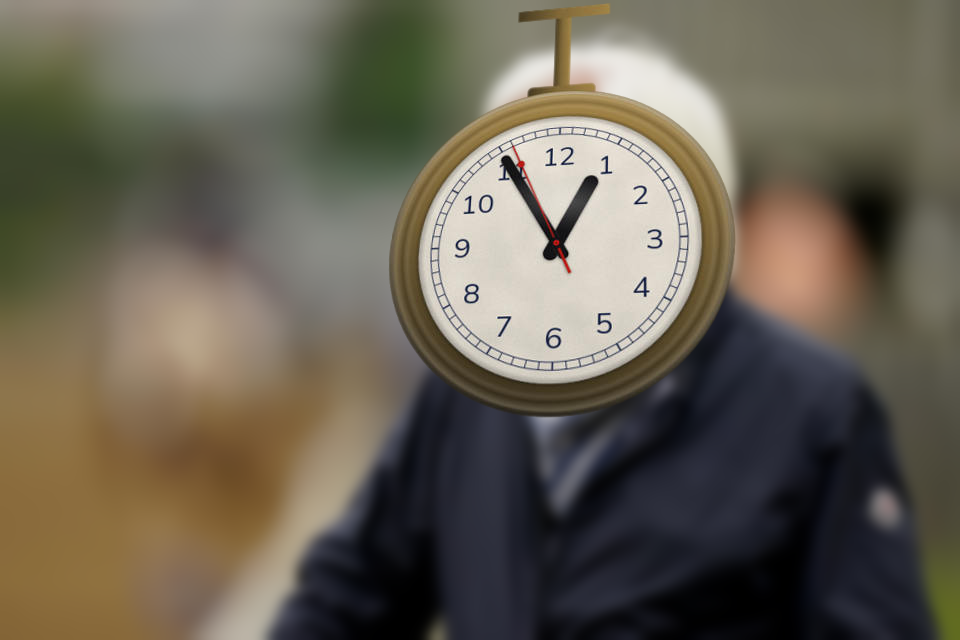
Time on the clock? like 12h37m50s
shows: 12h54m56s
